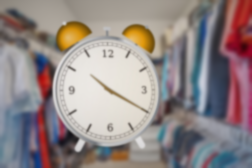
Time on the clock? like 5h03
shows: 10h20
